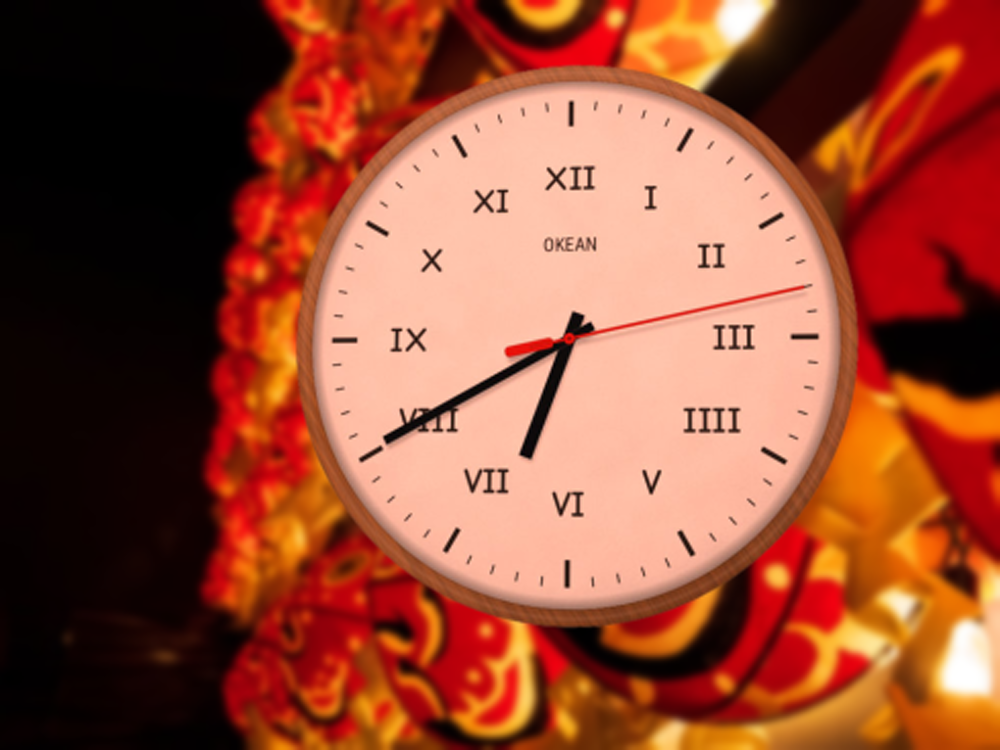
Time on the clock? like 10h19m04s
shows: 6h40m13s
